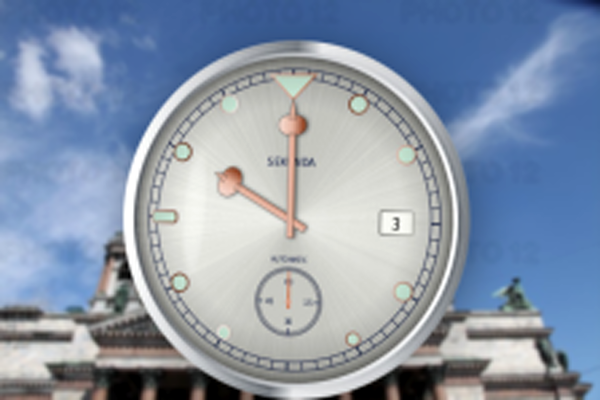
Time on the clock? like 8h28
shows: 10h00
